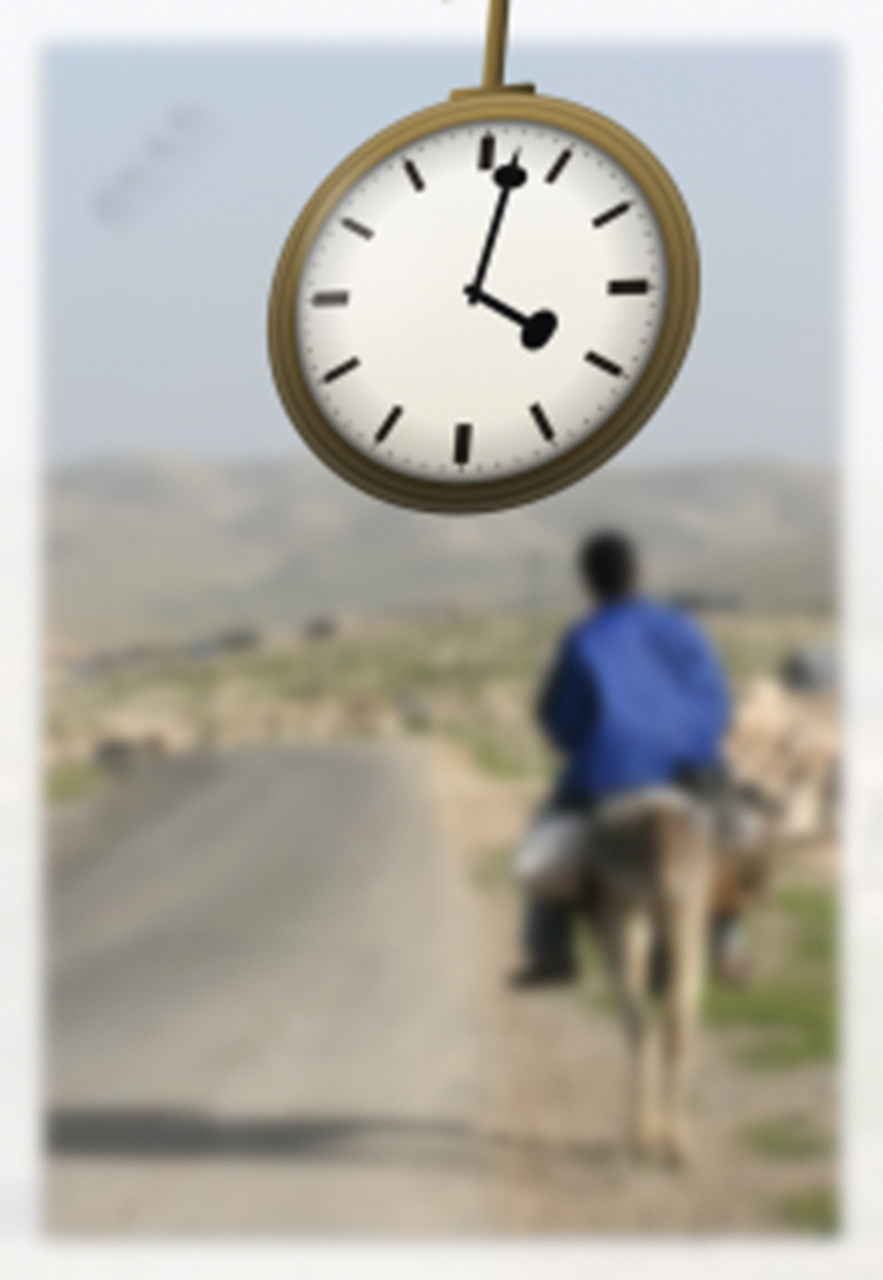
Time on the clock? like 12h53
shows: 4h02
